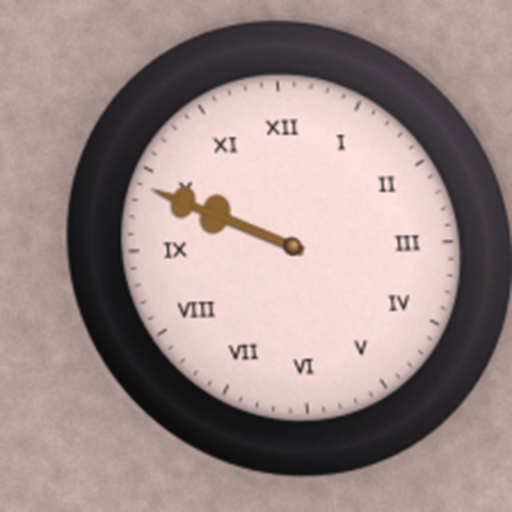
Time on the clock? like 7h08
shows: 9h49
